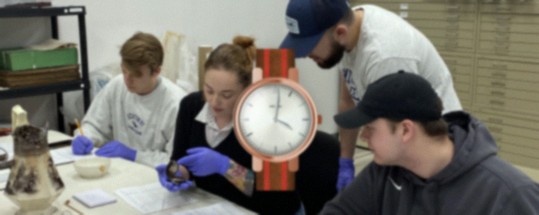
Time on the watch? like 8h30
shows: 4h01
